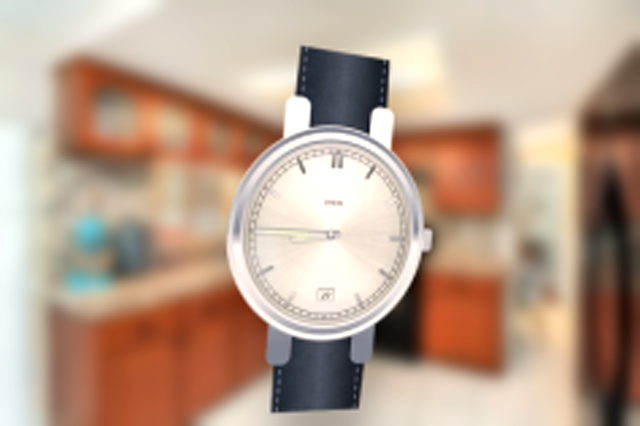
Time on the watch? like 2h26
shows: 8h45
